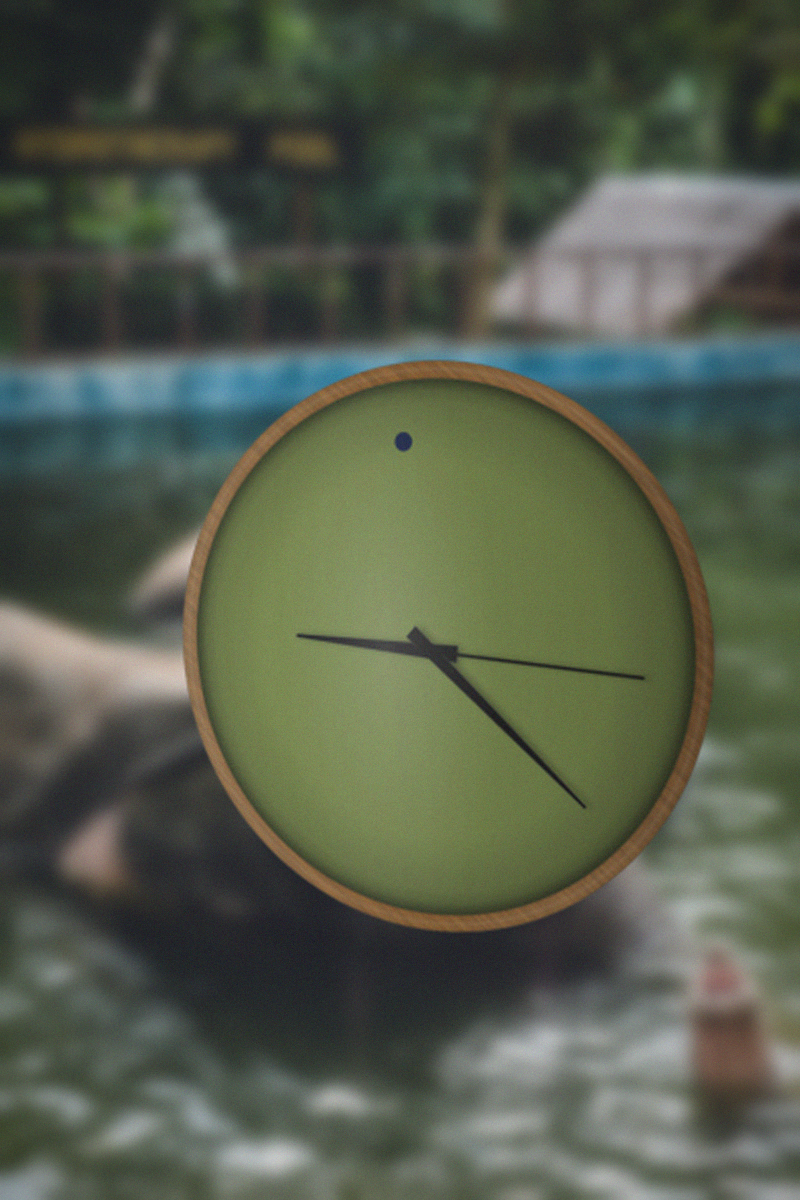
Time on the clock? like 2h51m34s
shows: 9h23m17s
